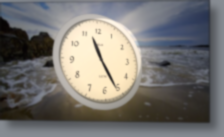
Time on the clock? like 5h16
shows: 11h26
